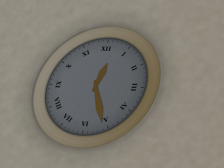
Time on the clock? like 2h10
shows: 12h26
